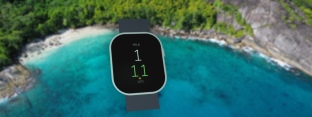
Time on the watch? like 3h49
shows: 1h11
